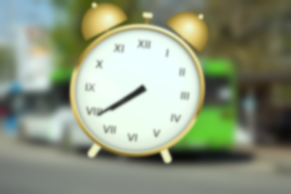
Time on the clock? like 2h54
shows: 7h39
